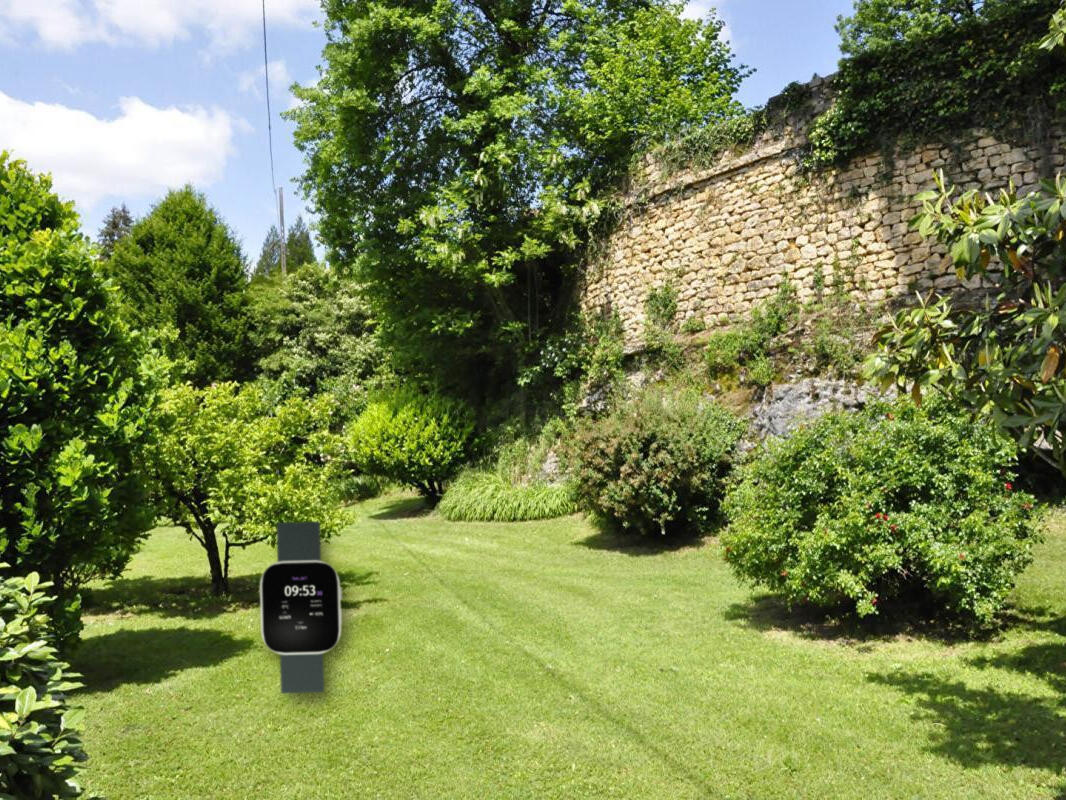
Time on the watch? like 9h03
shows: 9h53
